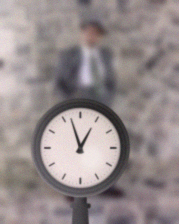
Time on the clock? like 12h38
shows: 12h57
